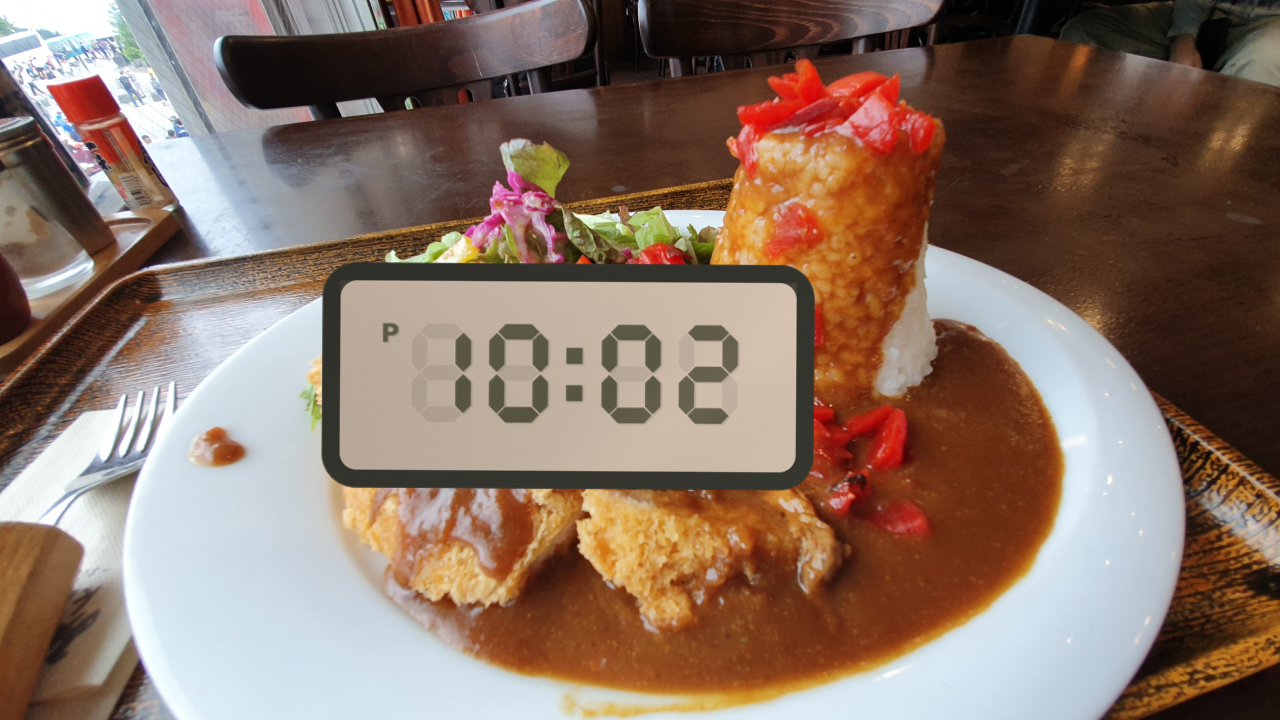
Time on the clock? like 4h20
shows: 10h02
